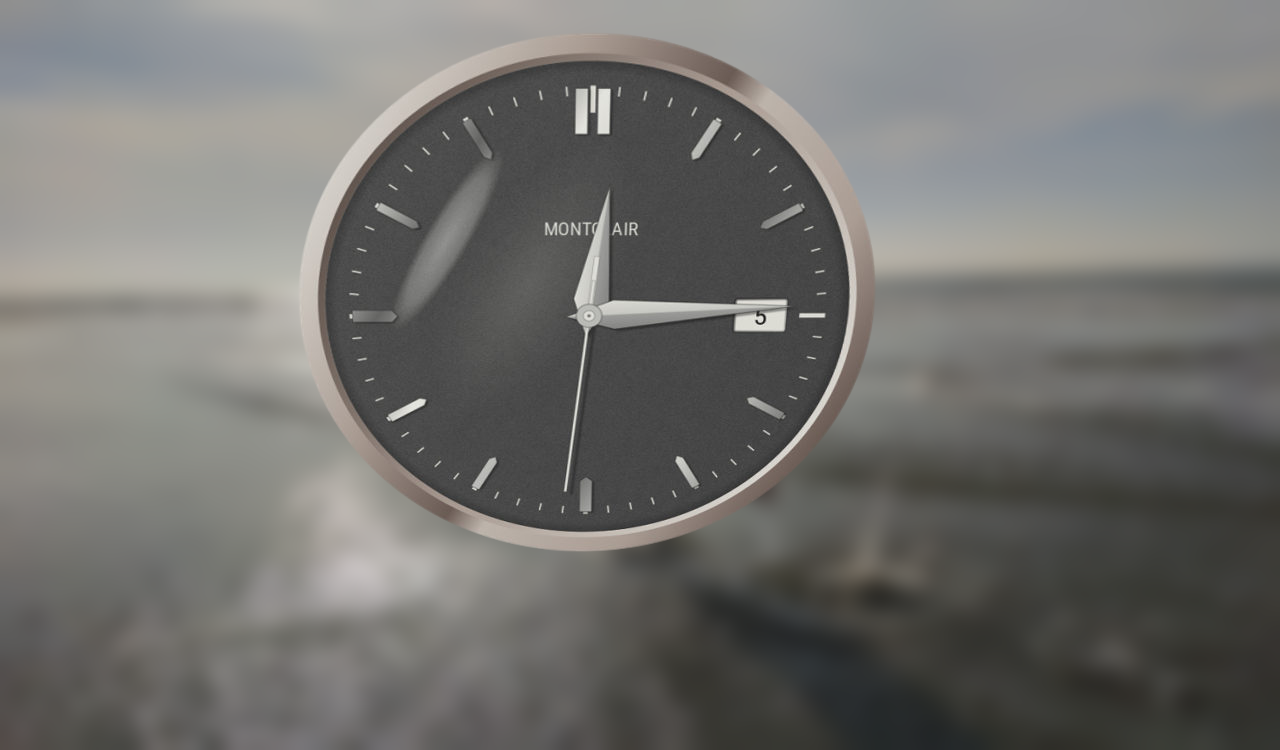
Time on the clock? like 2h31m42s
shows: 12h14m31s
